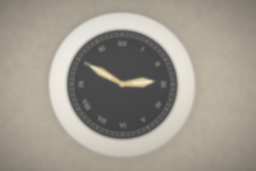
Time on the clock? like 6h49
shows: 2h50
